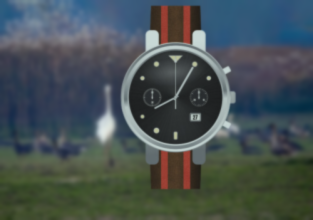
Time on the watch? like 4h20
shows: 8h05
